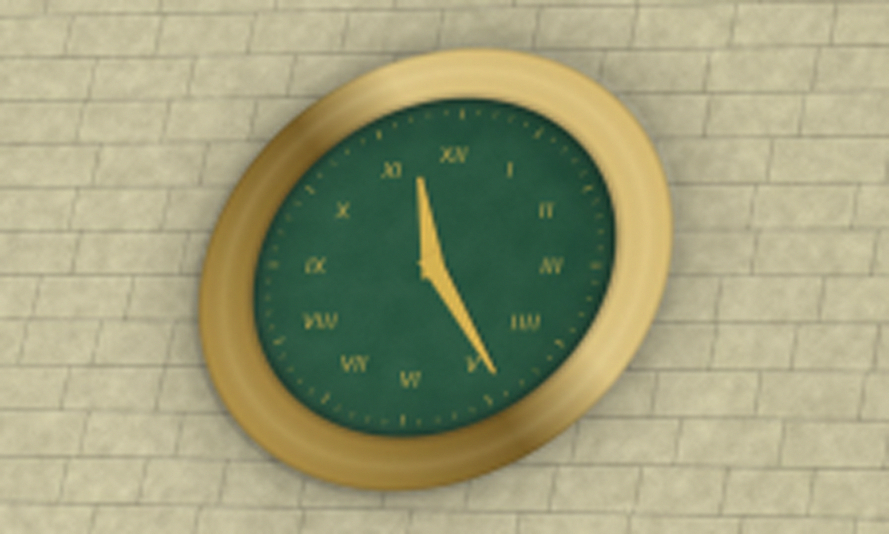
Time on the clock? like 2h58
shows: 11h24
